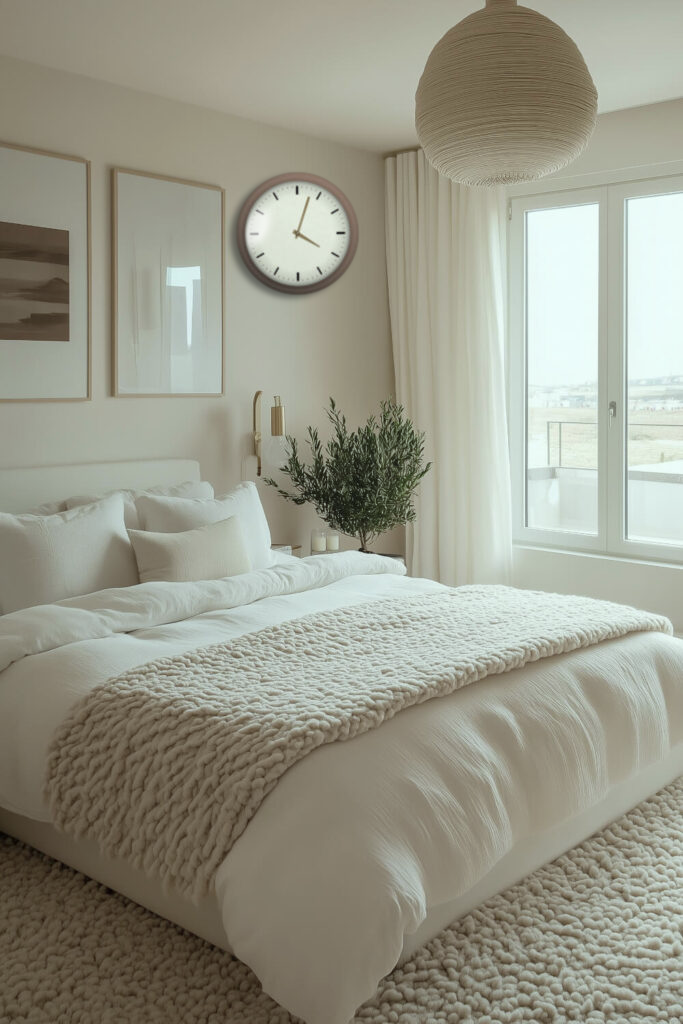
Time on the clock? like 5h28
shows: 4h03
